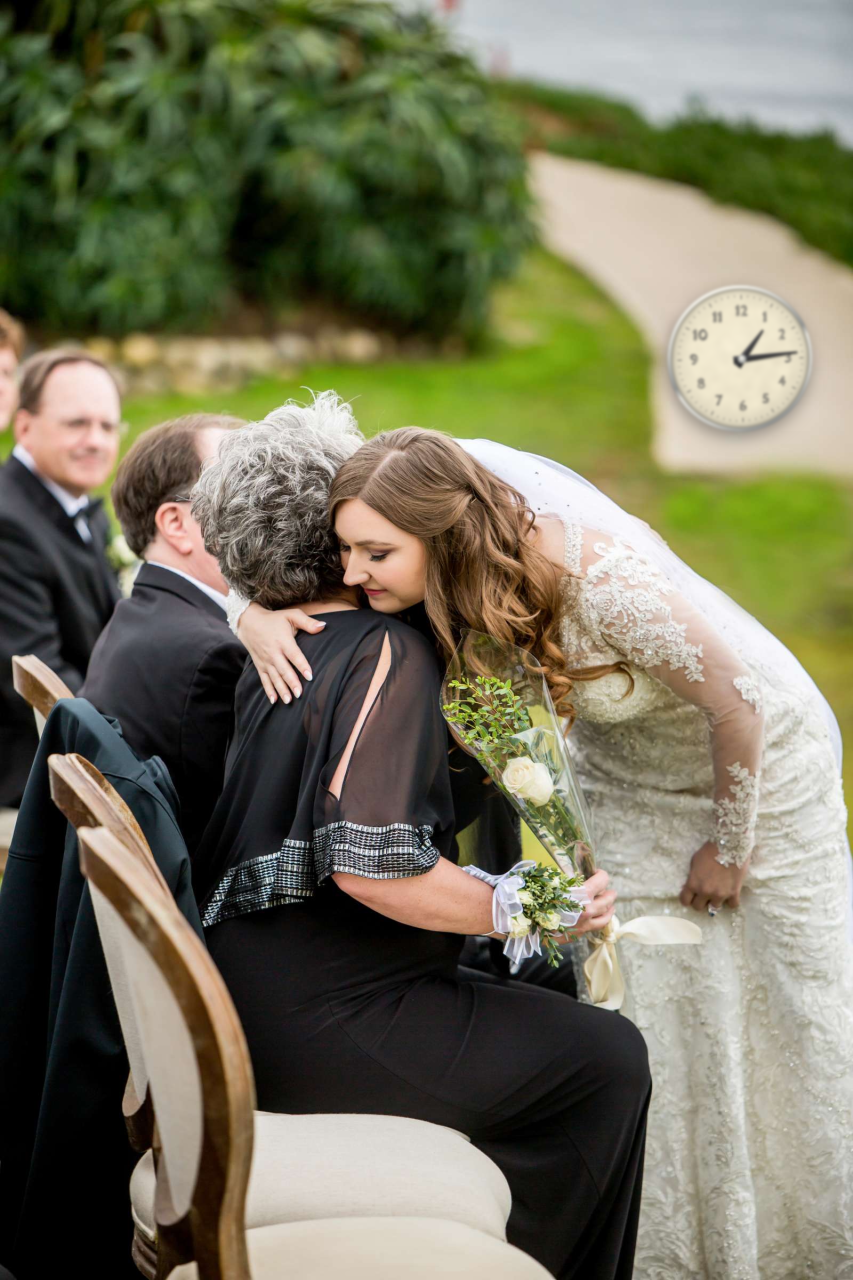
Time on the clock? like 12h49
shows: 1h14
